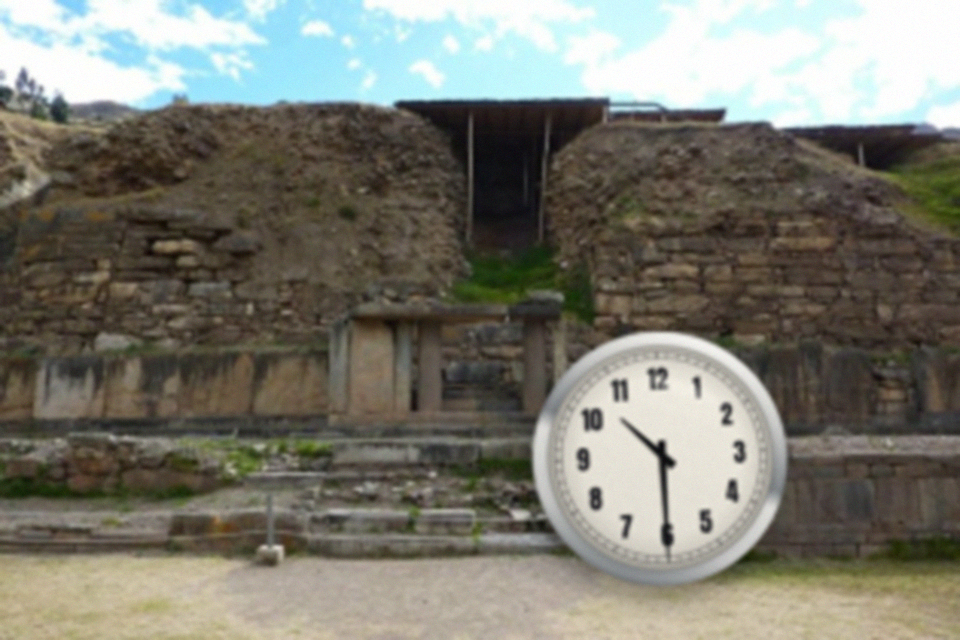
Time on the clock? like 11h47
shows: 10h30
